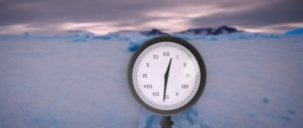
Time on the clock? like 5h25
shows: 12h31
